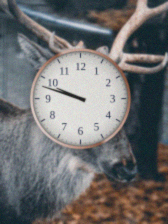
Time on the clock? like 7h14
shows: 9h48
